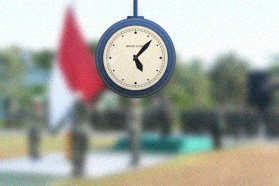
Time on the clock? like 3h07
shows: 5h07
